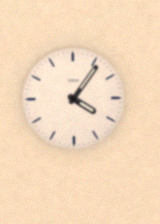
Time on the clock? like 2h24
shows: 4h06
